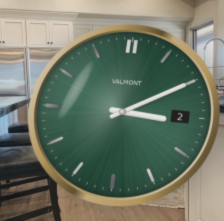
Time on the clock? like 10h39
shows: 3h10
